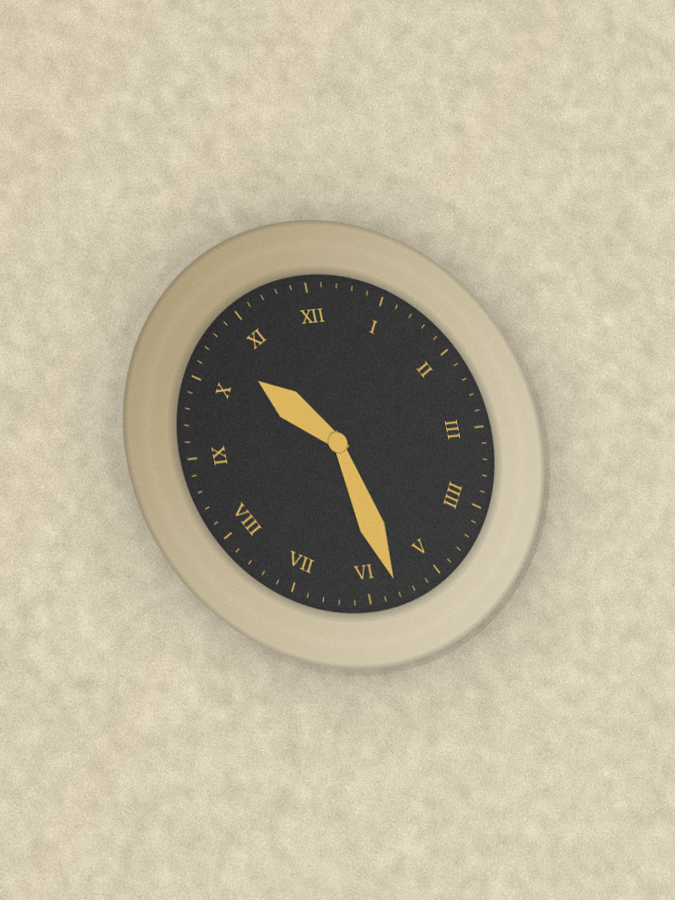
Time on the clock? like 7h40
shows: 10h28
